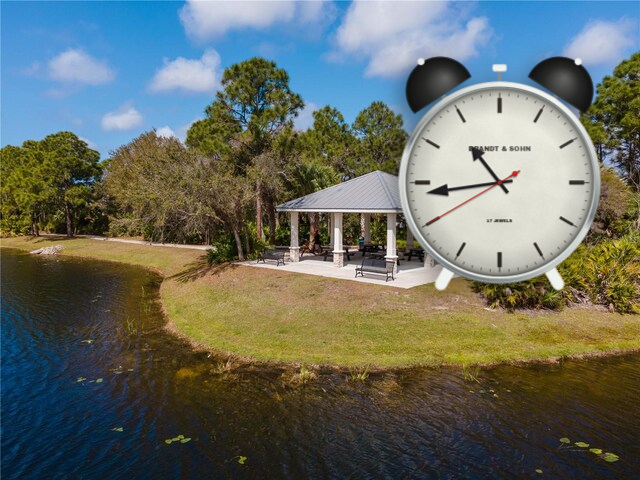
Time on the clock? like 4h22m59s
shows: 10h43m40s
